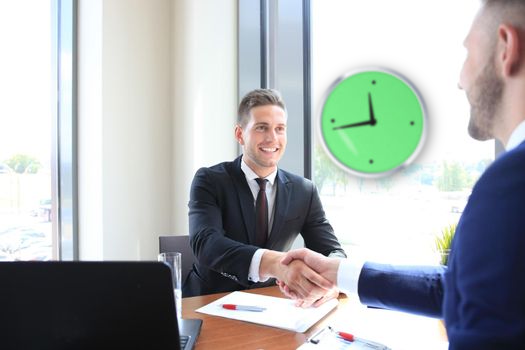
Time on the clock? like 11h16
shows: 11h43
